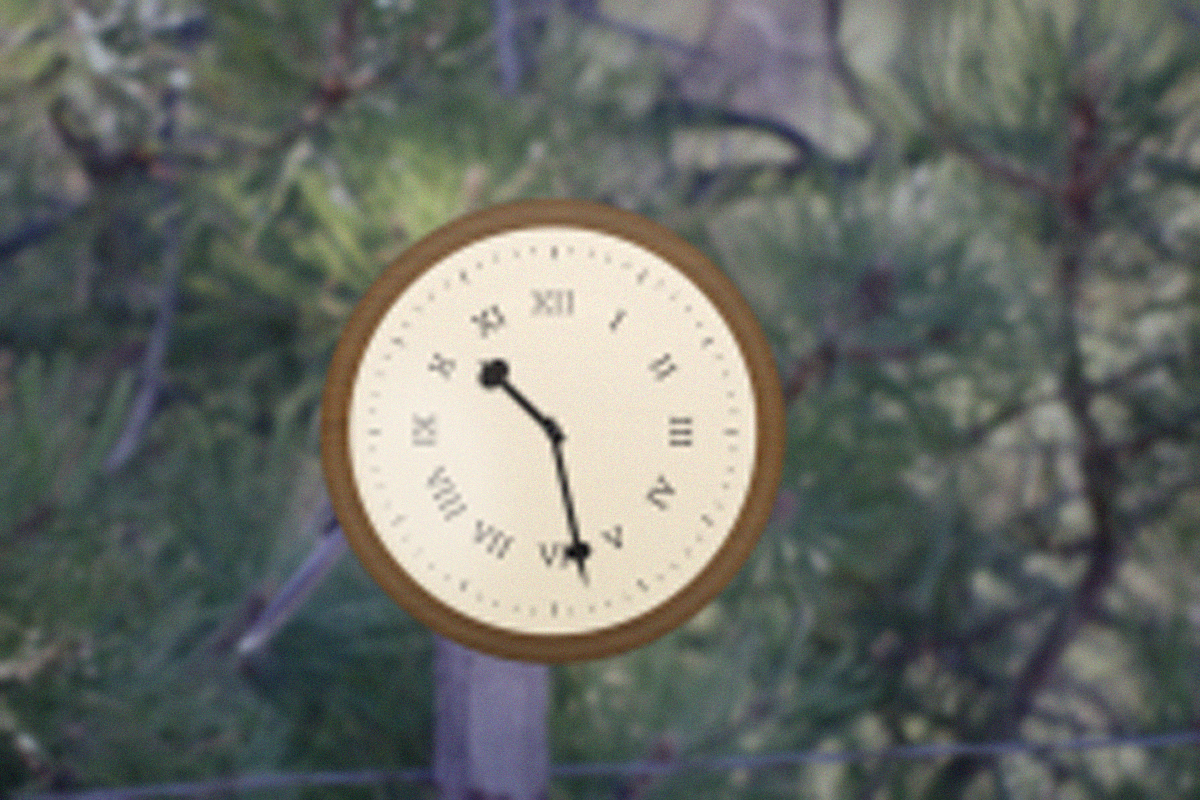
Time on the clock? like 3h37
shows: 10h28
